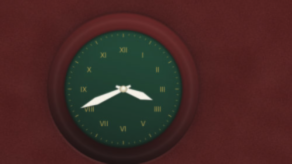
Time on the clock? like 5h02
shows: 3h41
